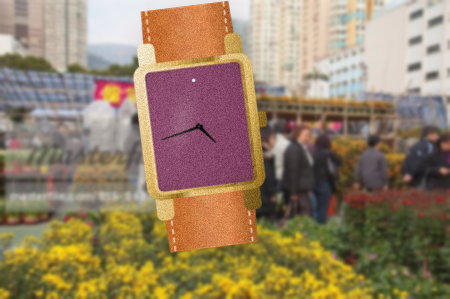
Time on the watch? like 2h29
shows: 4h43
